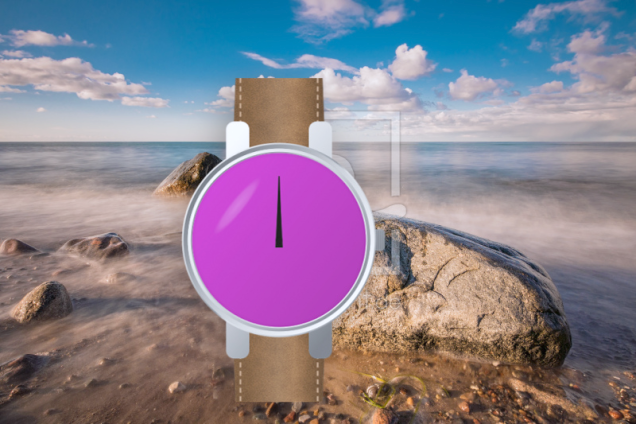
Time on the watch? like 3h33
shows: 12h00
